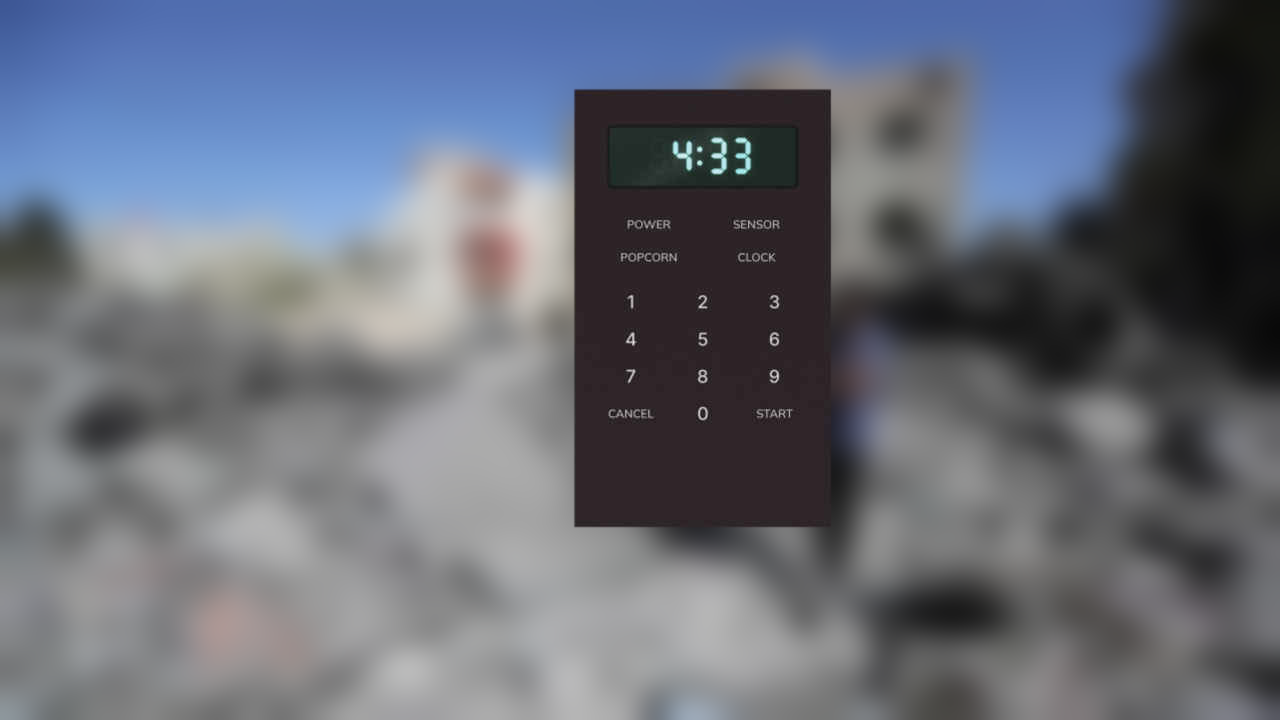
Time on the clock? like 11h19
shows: 4h33
